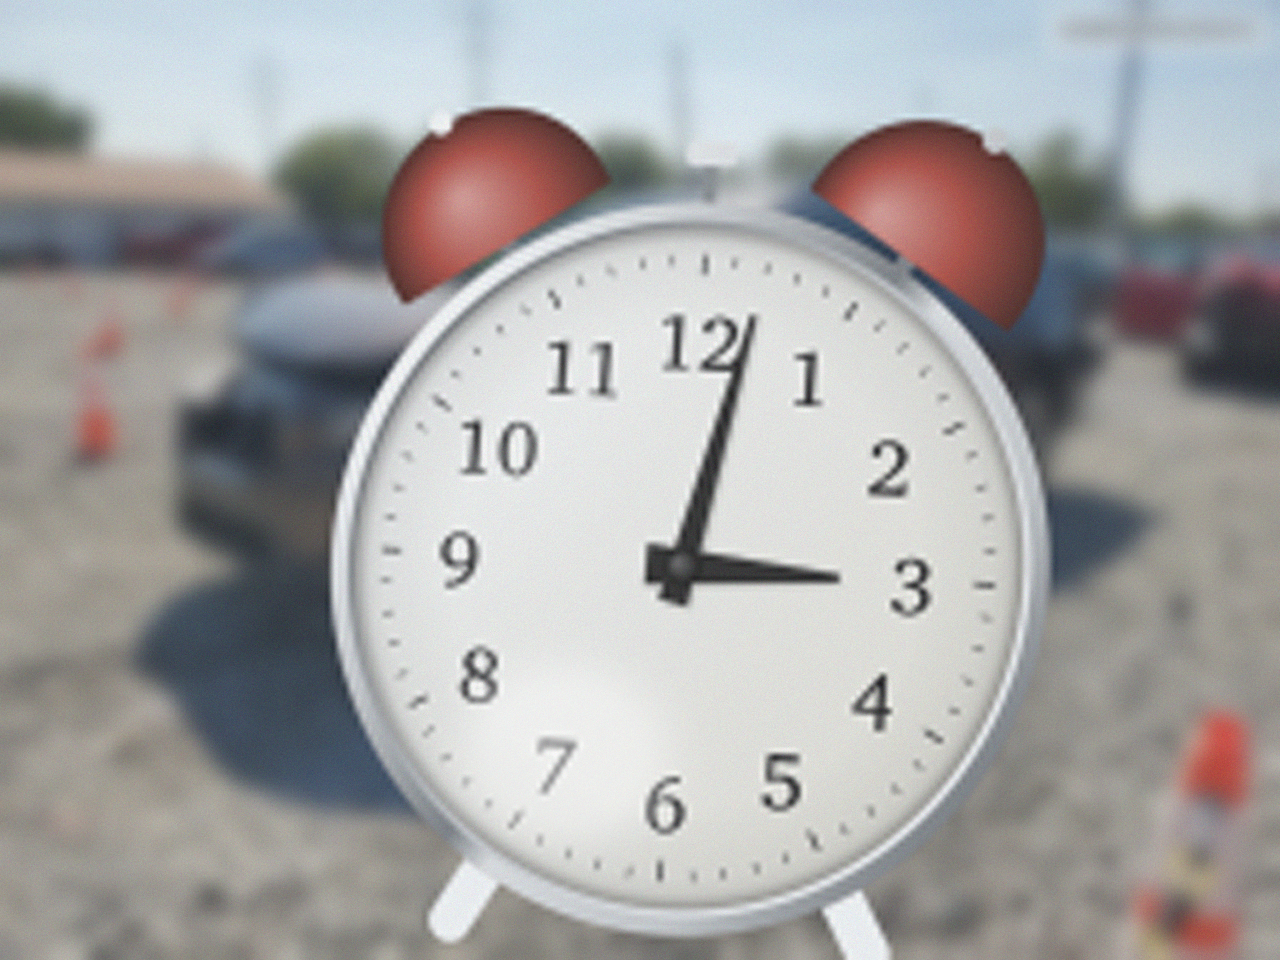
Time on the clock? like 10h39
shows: 3h02
